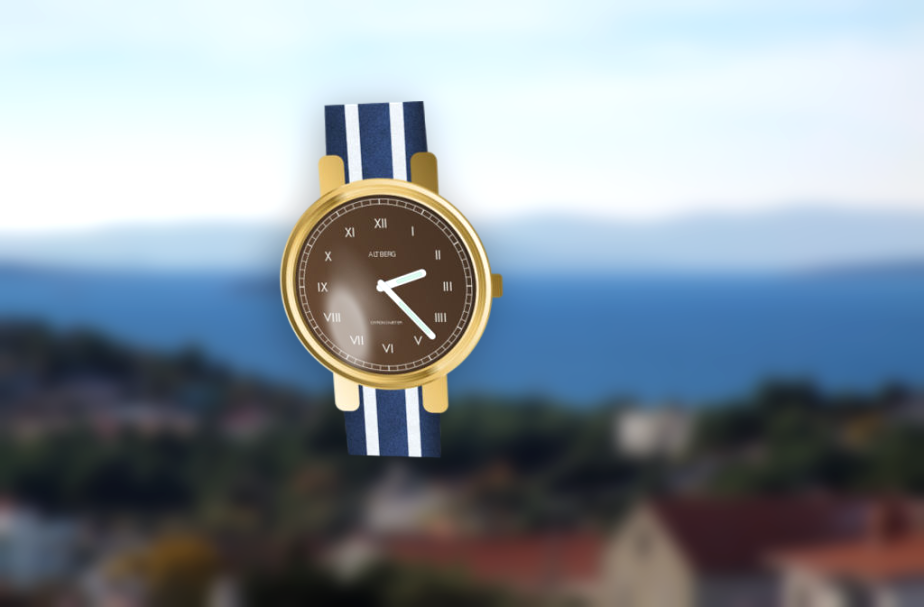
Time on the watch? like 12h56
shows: 2h23
